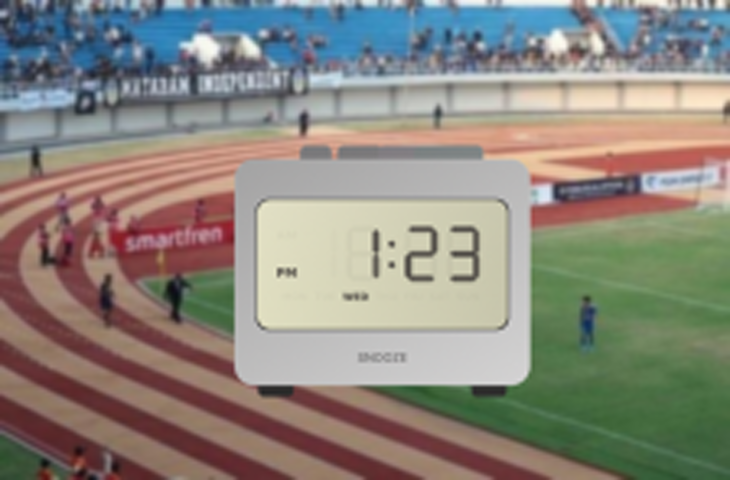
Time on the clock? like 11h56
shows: 1h23
